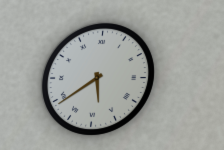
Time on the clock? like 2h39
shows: 5h39
